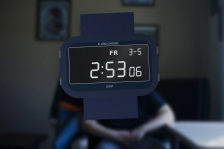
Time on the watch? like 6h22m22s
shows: 2h53m06s
